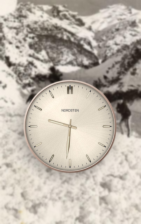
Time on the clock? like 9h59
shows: 9h31
